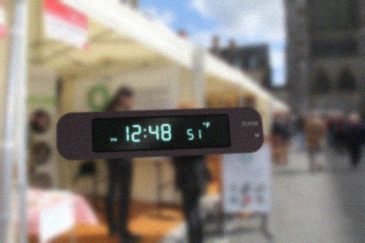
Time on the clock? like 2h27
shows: 12h48
